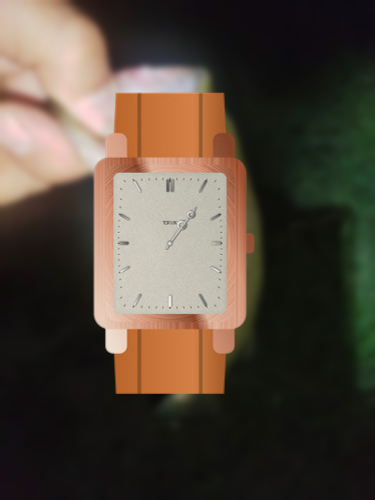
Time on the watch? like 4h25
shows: 1h06
